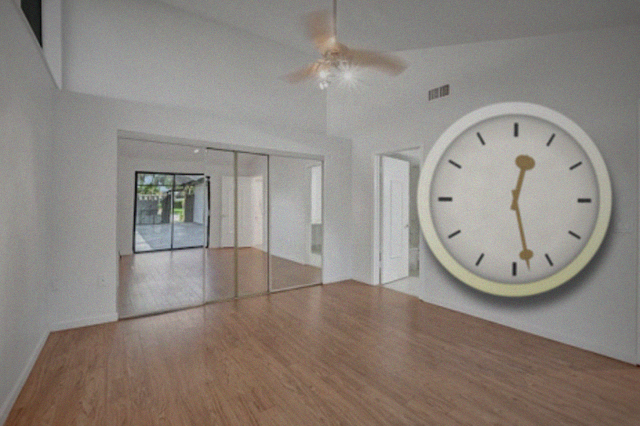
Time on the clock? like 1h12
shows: 12h28
